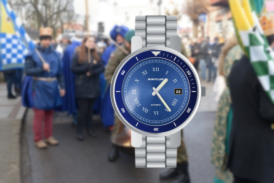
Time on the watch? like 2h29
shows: 1h24
